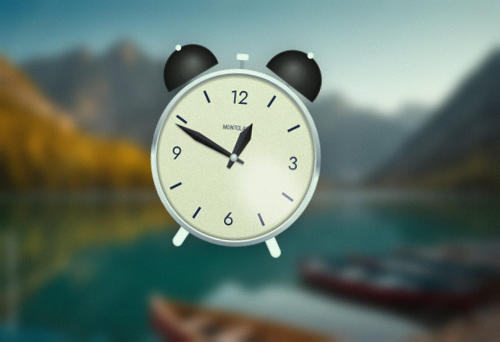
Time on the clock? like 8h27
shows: 12h49
